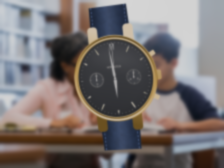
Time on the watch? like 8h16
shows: 5h59
